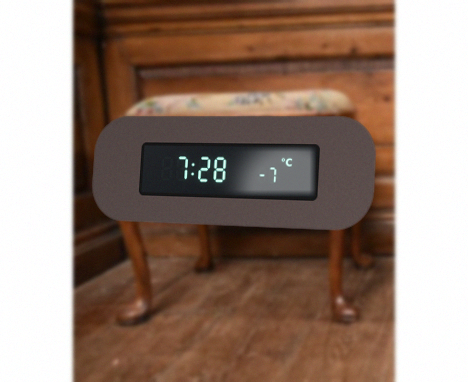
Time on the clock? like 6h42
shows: 7h28
